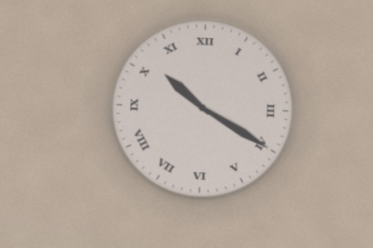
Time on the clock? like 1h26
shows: 10h20
